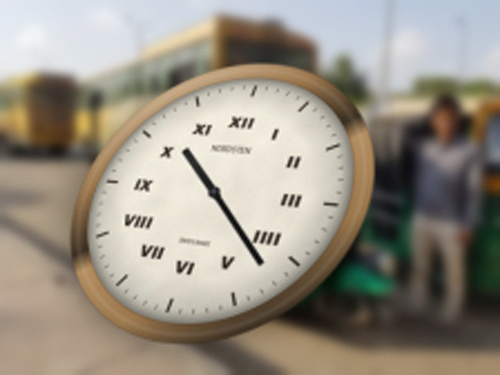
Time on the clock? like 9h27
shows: 10h22
